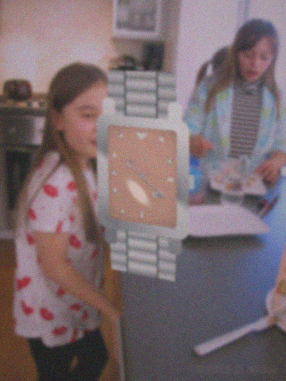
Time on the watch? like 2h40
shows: 10h21
